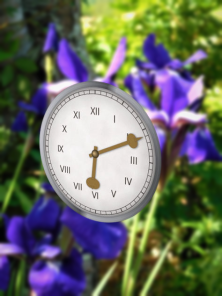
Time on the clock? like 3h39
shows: 6h11
